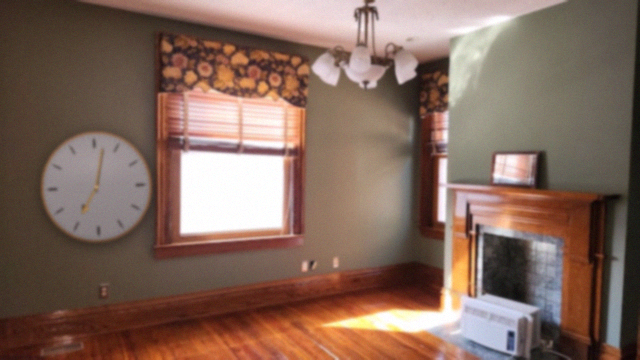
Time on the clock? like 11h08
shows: 7h02
